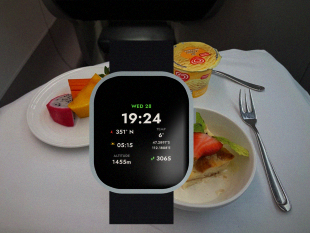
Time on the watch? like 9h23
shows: 19h24
